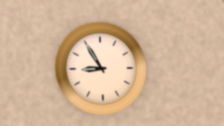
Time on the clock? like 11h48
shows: 8h55
